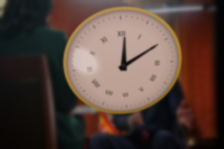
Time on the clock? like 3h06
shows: 12h10
